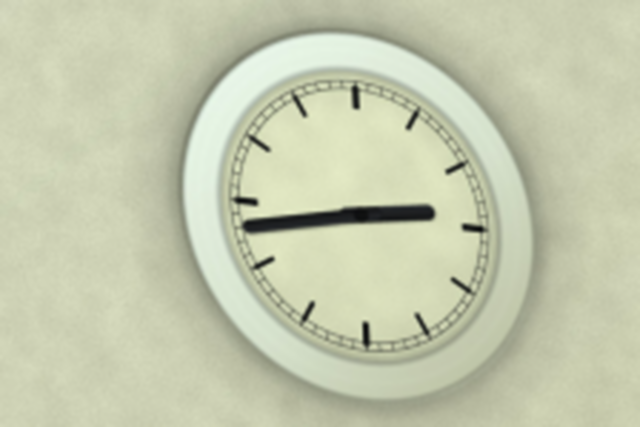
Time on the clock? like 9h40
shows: 2h43
